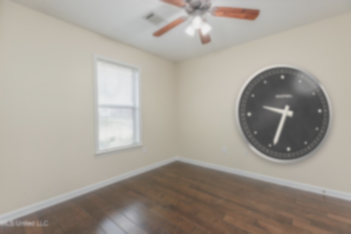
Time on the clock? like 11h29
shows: 9h34
